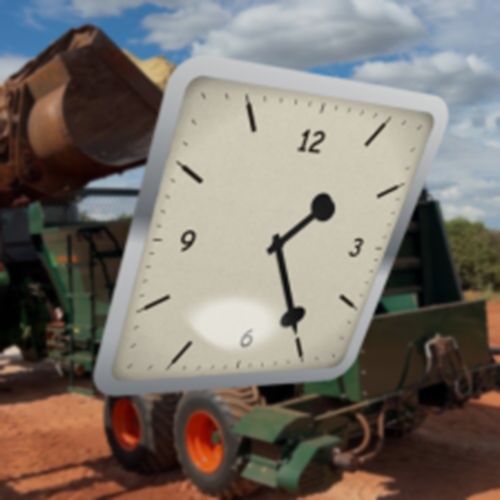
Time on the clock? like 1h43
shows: 1h25
